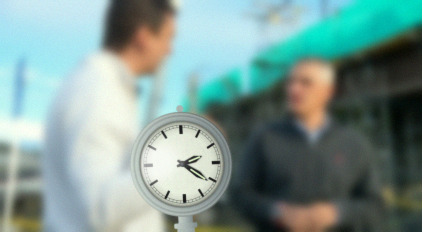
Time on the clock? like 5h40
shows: 2h21
